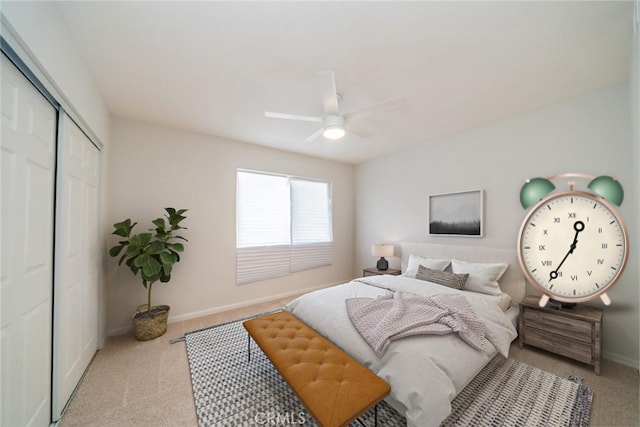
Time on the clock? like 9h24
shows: 12h36
